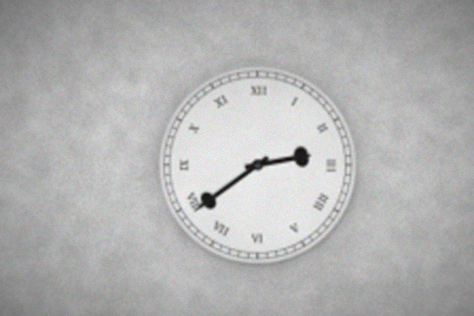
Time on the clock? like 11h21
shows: 2h39
